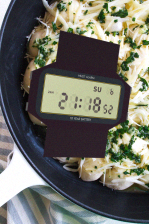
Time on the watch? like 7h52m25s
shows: 21h18m52s
